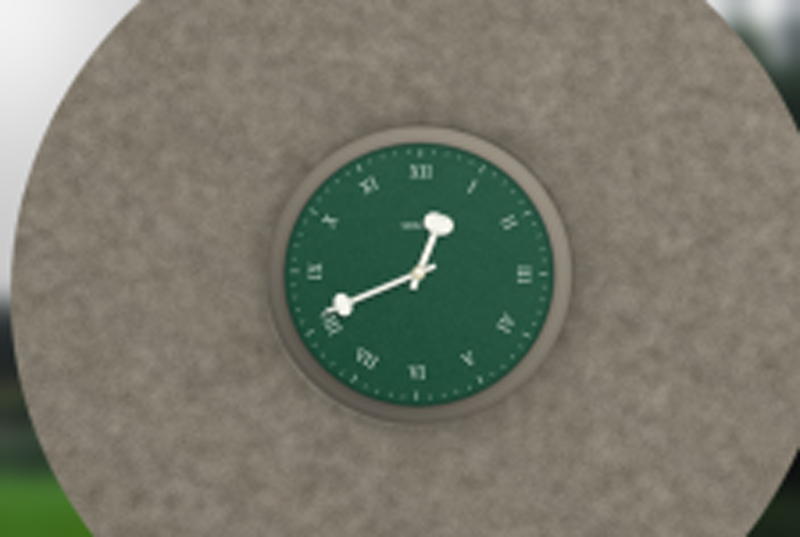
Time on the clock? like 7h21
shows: 12h41
